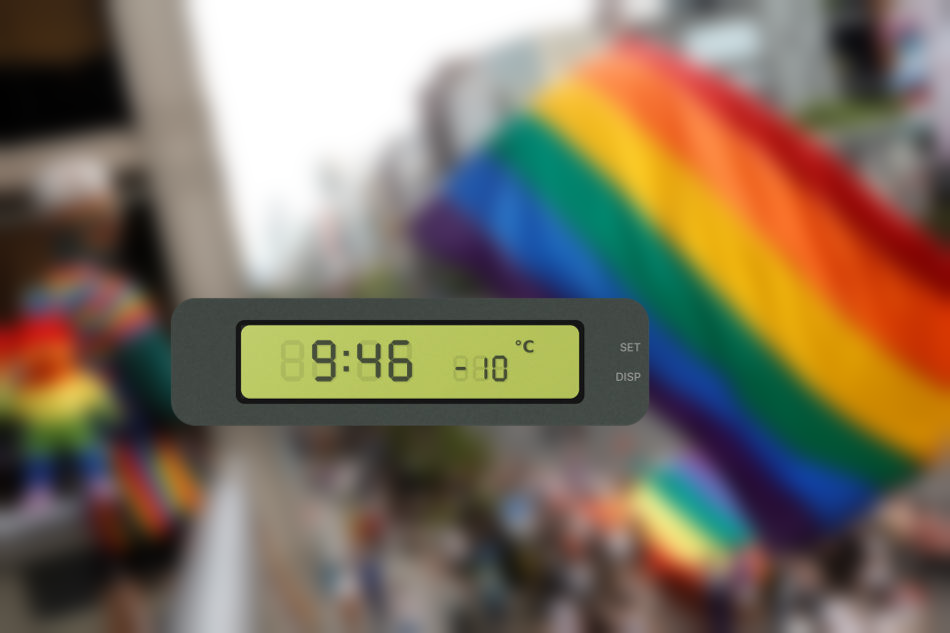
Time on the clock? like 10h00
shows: 9h46
